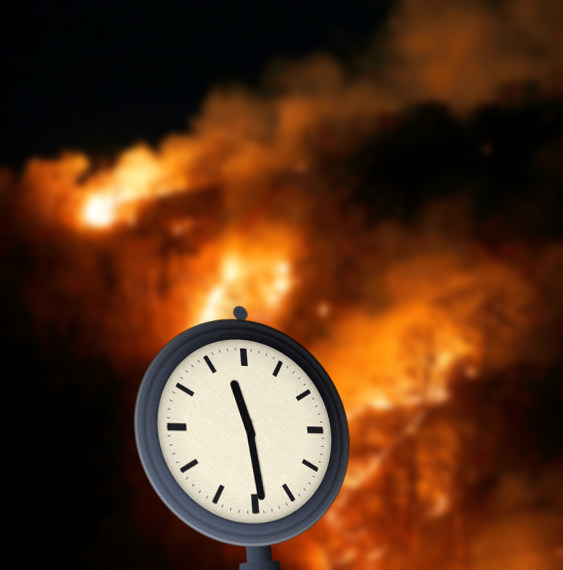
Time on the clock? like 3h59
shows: 11h29
